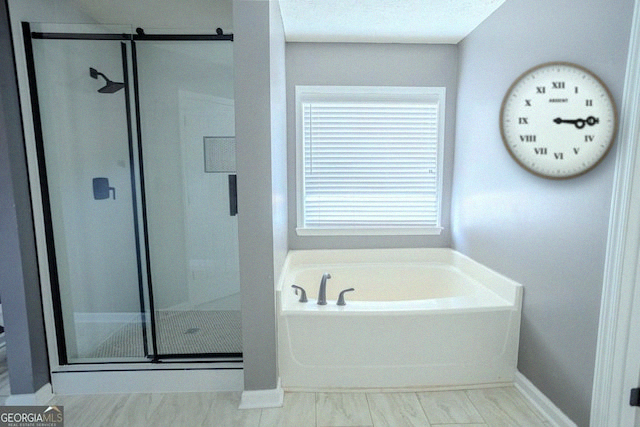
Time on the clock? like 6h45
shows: 3h15
